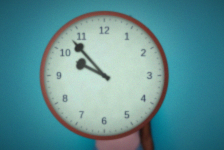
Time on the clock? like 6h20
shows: 9h53
